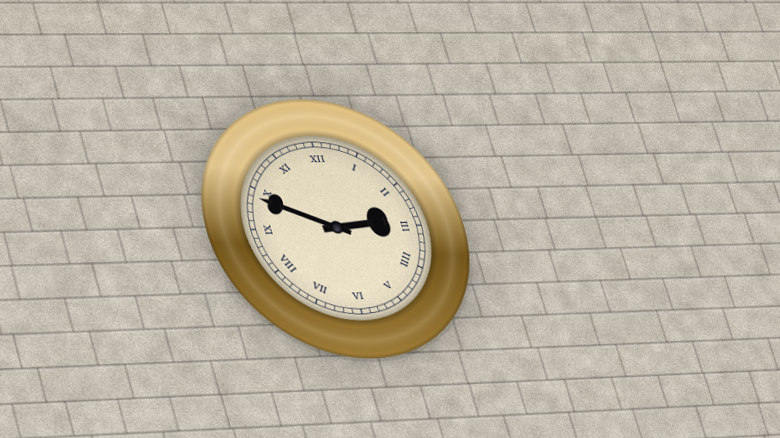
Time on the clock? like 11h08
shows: 2h49
